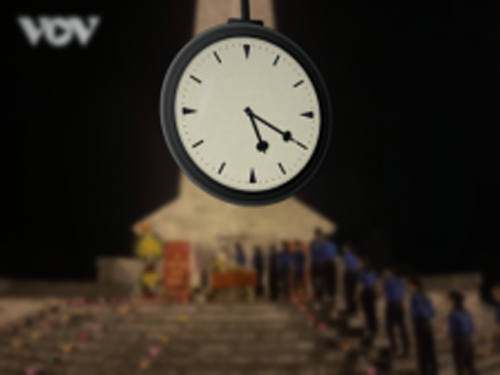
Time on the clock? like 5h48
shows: 5h20
